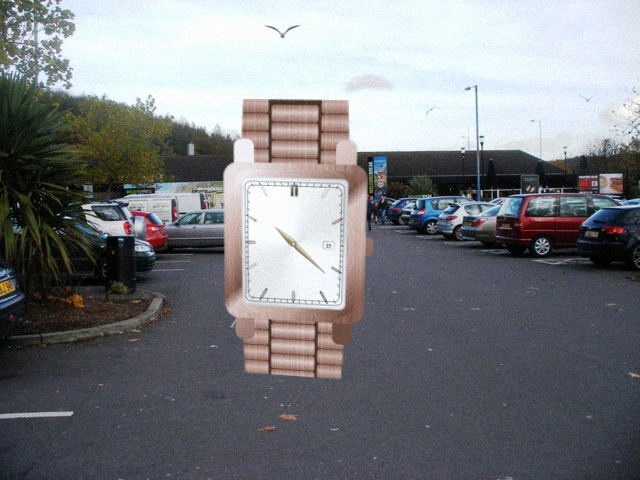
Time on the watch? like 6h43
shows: 10h22
